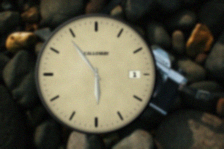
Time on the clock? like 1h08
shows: 5h54
